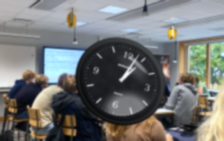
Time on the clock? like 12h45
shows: 1h03
